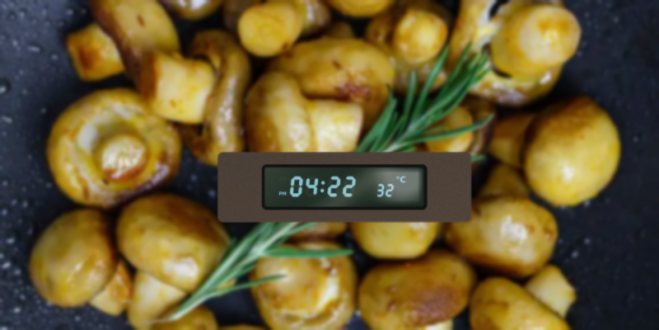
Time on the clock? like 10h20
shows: 4h22
